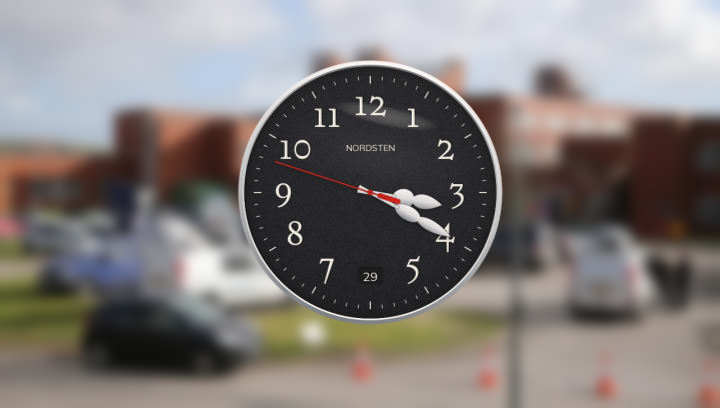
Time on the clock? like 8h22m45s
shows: 3h19m48s
